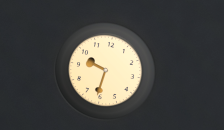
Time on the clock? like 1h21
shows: 9h31
